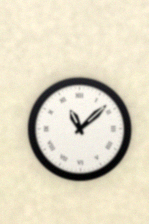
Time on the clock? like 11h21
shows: 11h08
